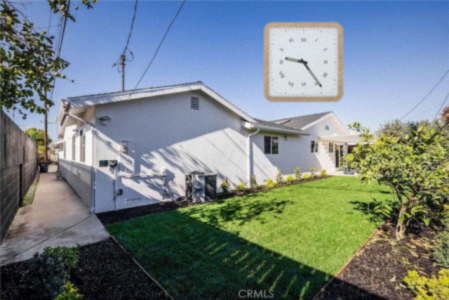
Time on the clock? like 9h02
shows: 9h24
